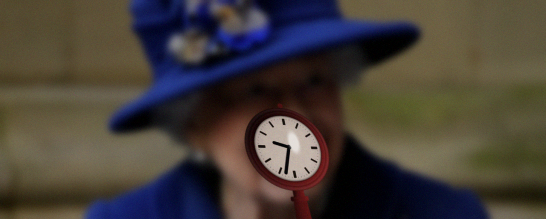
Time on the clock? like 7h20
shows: 9h33
